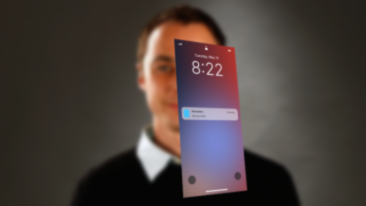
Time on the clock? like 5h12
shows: 8h22
